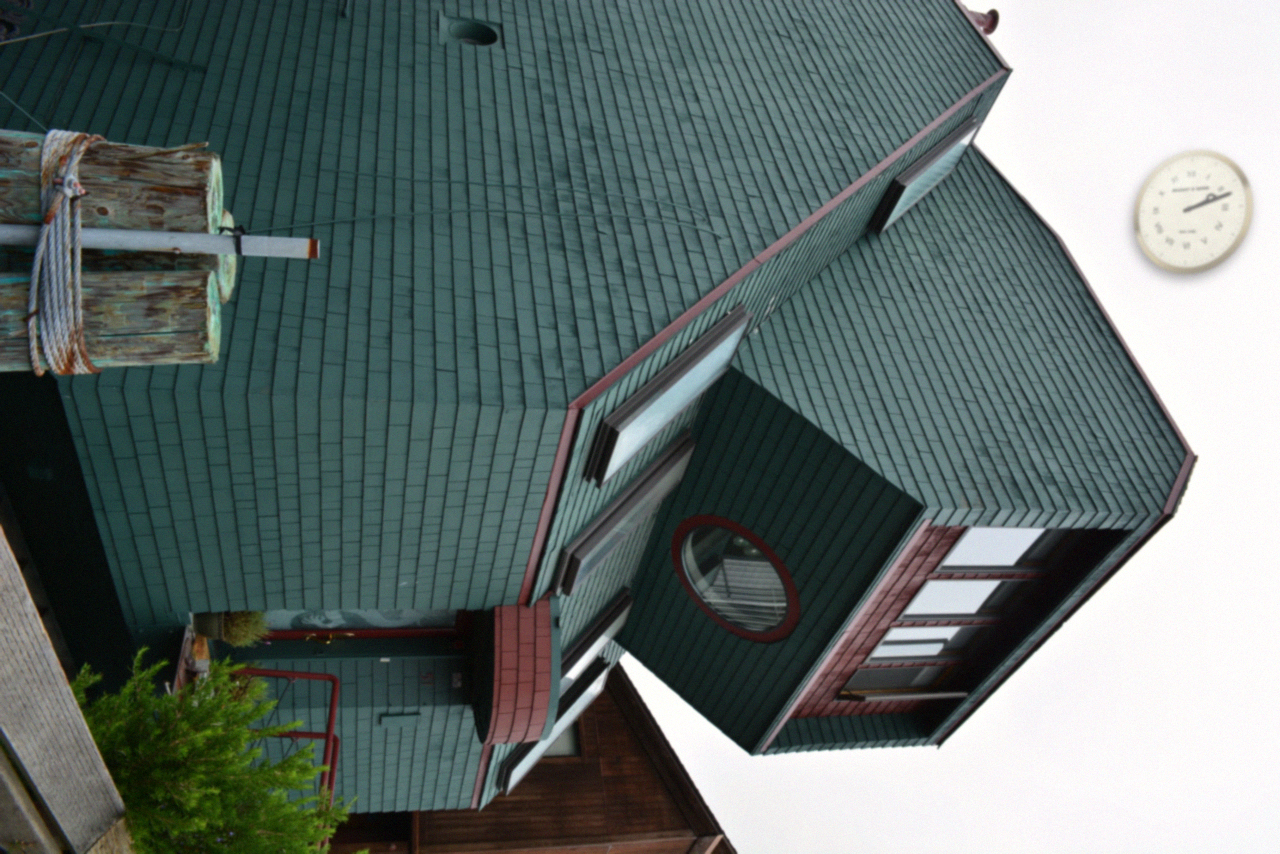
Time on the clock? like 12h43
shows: 2h12
